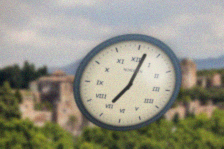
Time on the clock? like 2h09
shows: 7h02
